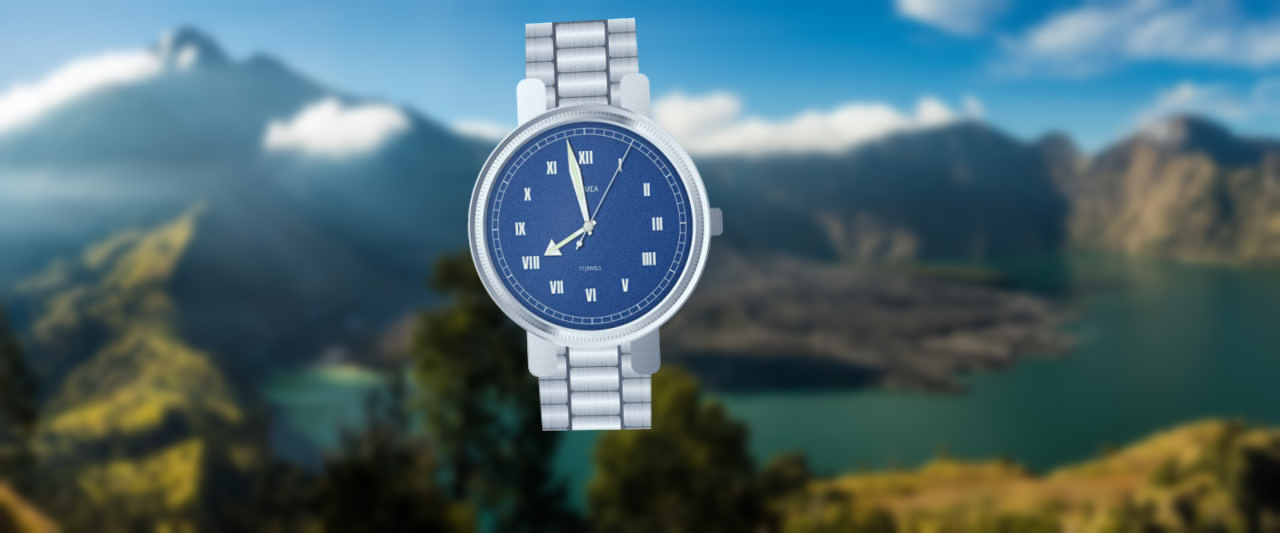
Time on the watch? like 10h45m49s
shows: 7h58m05s
